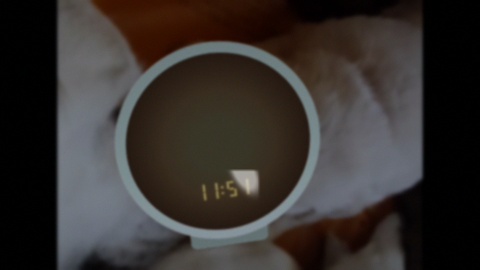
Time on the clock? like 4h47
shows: 11h51
